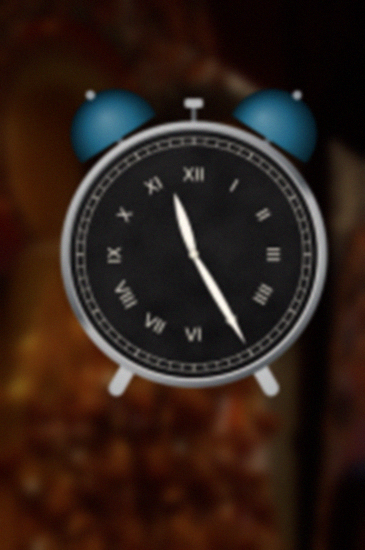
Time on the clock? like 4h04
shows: 11h25
